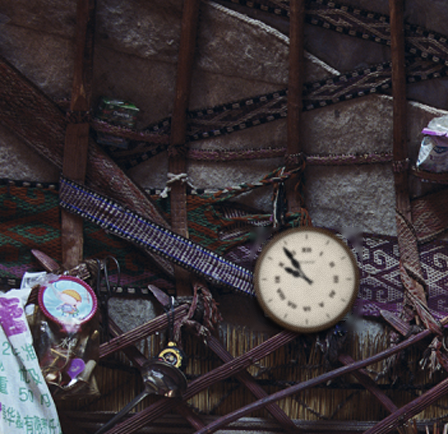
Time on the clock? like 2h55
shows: 9h54
